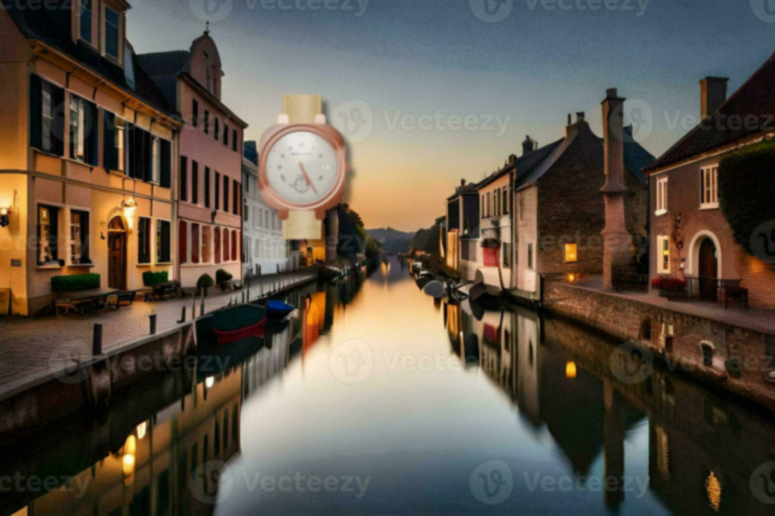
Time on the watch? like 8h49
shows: 5h25
